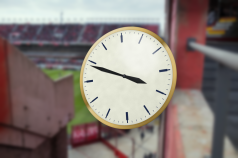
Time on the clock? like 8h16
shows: 3h49
